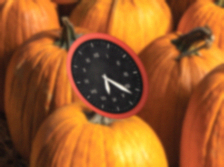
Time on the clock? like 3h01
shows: 6h22
